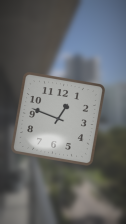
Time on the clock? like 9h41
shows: 12h47
